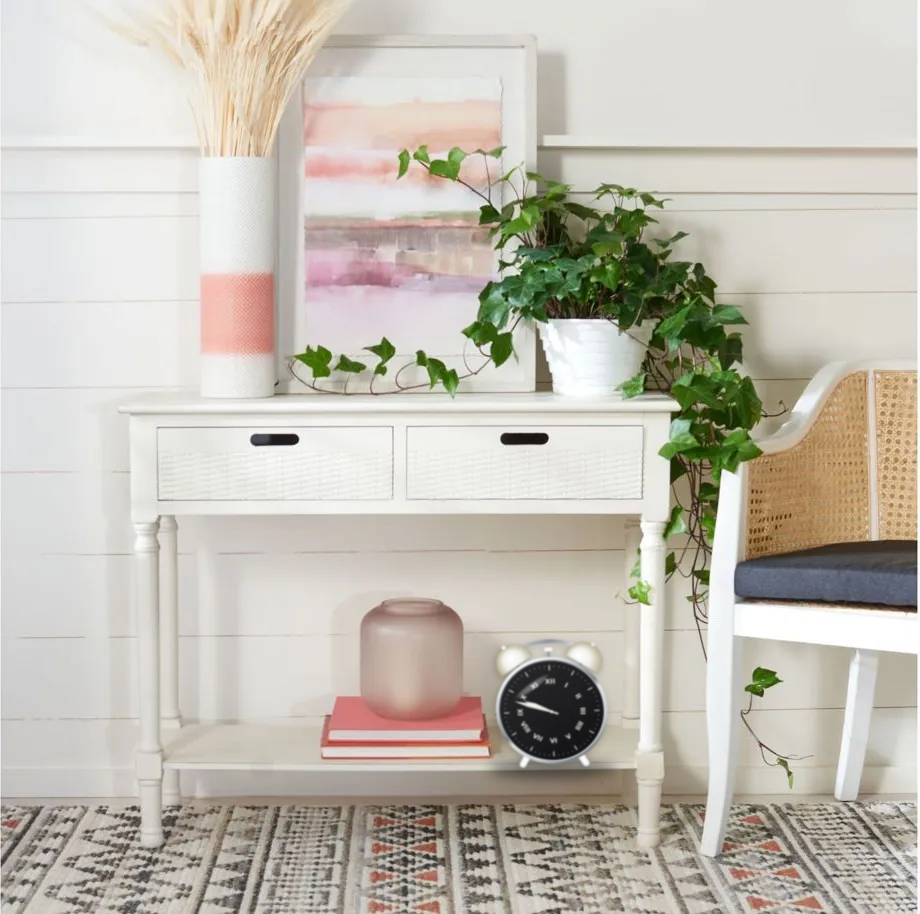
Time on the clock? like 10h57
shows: 9h48
